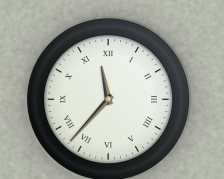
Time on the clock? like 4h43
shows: 11h37
